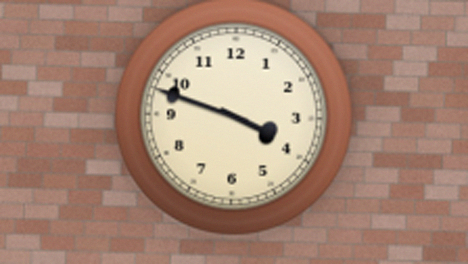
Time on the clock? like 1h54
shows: 3h48
